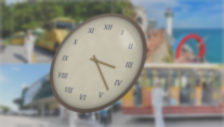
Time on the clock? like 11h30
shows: 3h23
